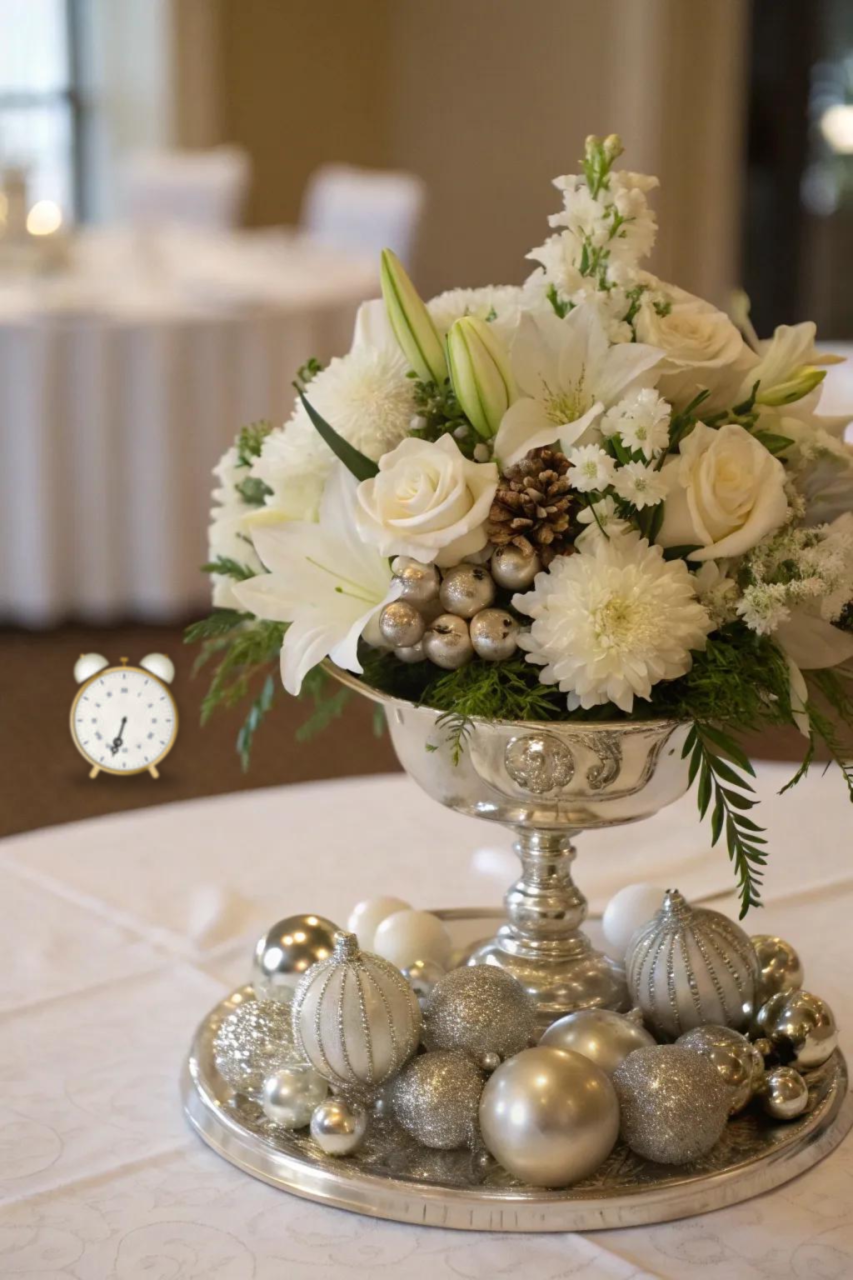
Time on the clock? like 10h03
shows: 6h33
